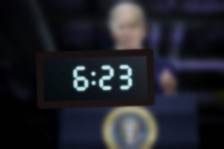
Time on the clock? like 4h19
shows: 6h23
